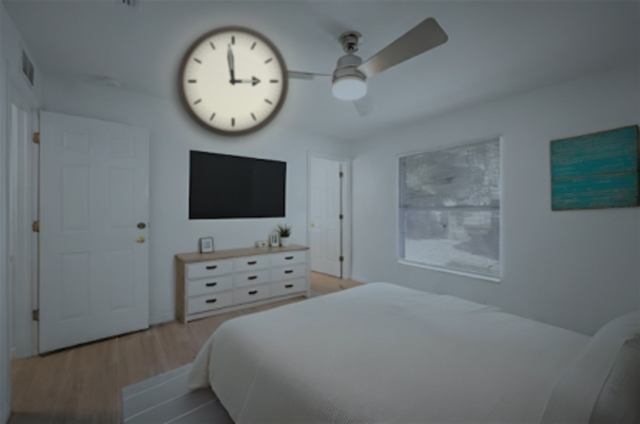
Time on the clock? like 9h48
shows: 2h59
